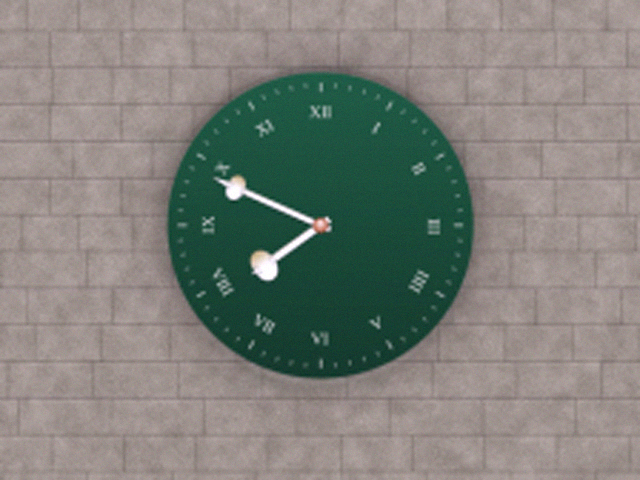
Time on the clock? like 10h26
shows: 7h49
